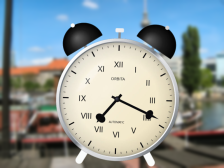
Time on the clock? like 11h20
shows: 7h19
